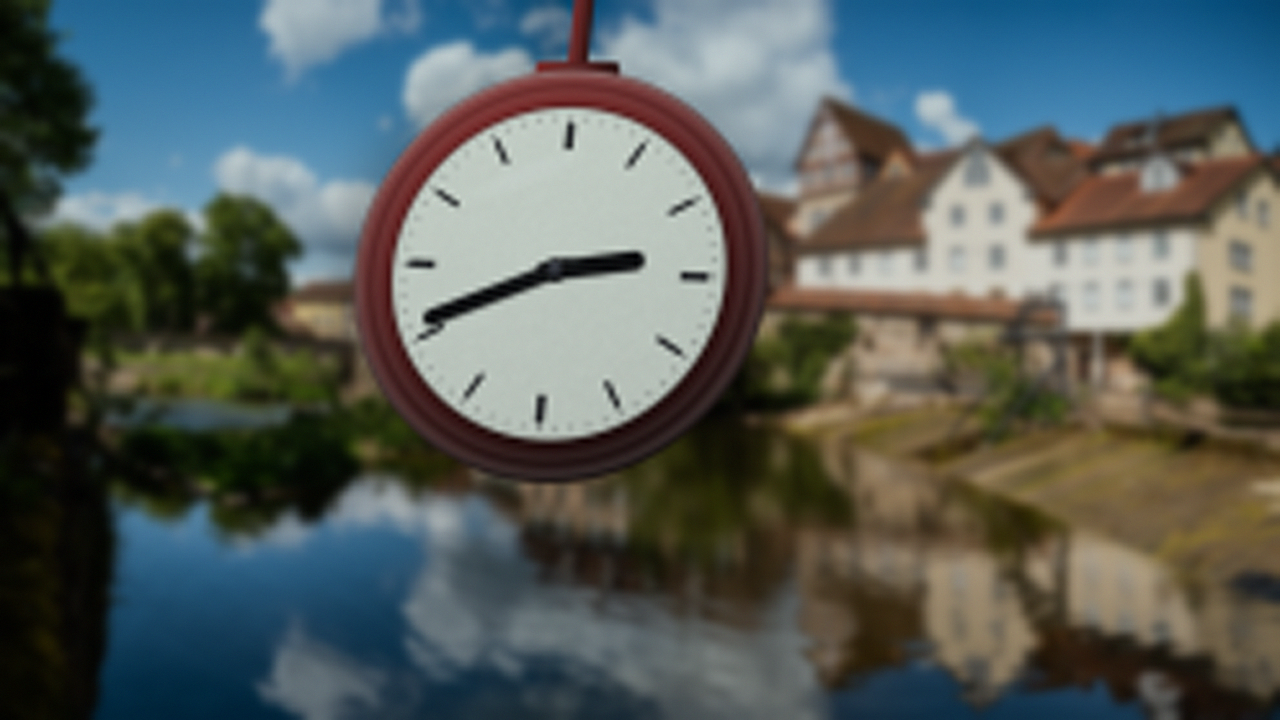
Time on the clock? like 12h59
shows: 2h41
